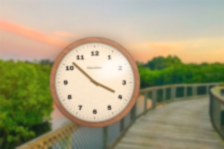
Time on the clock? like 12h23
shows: 3h52
